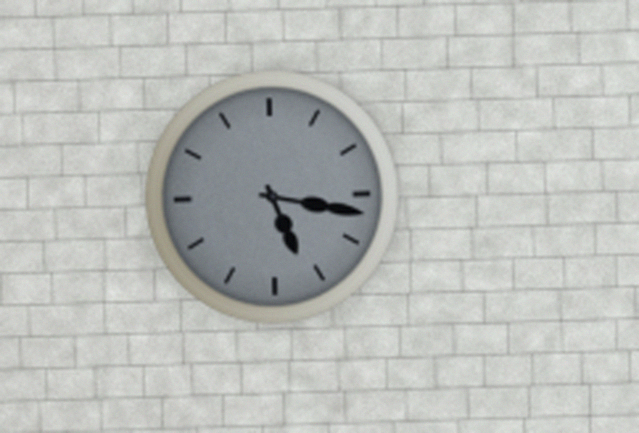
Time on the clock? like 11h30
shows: 5h17
